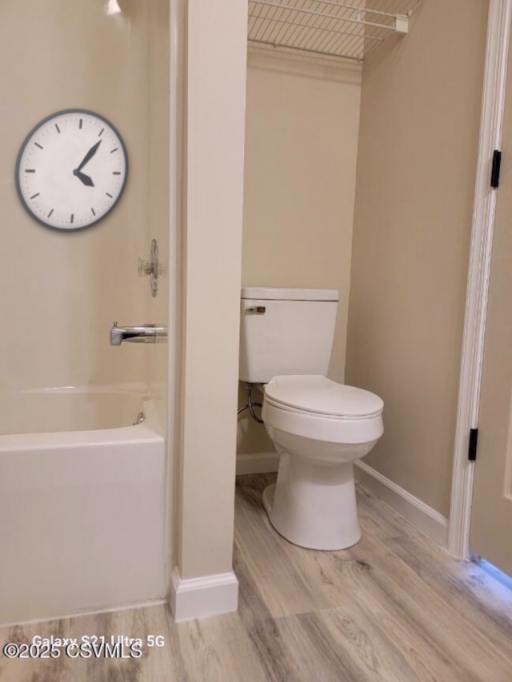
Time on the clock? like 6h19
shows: 4h06
